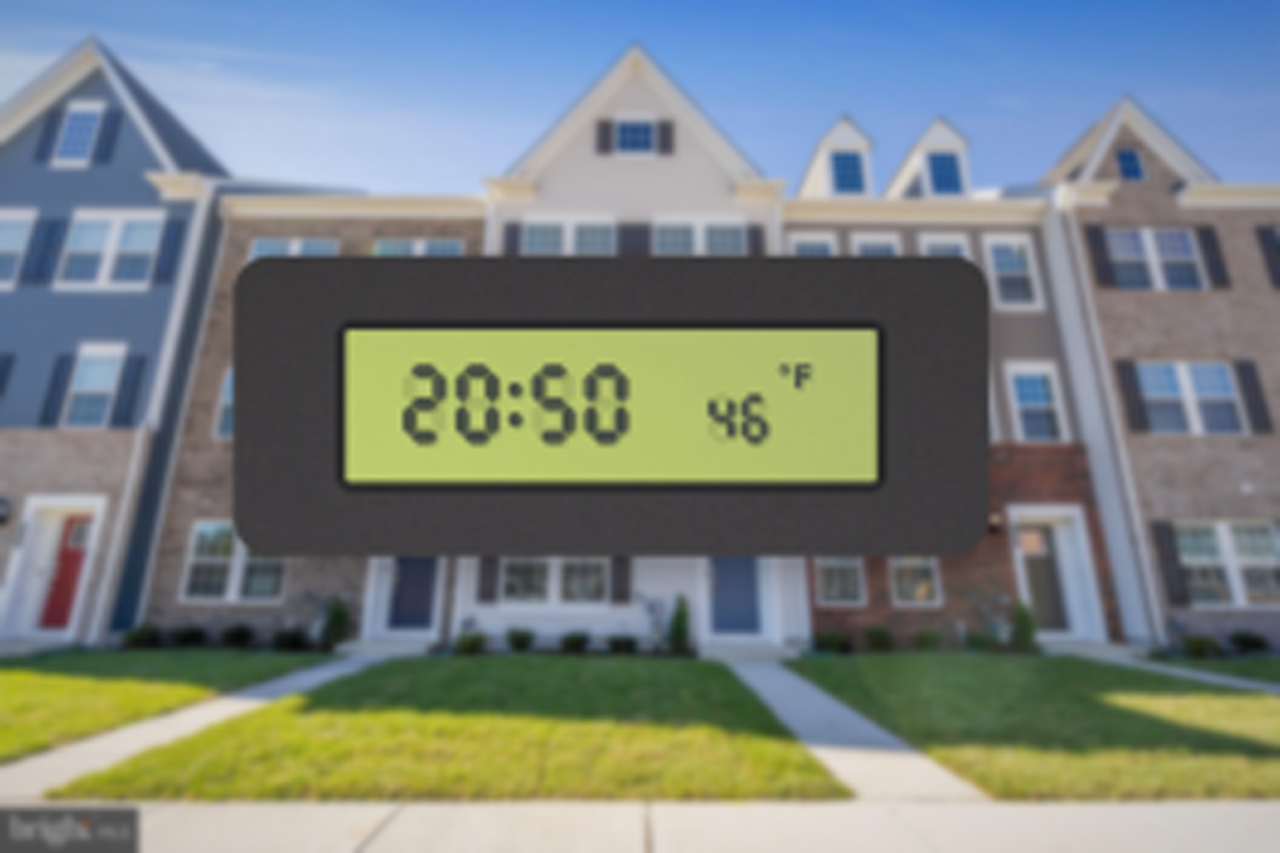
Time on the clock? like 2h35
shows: 20h50
